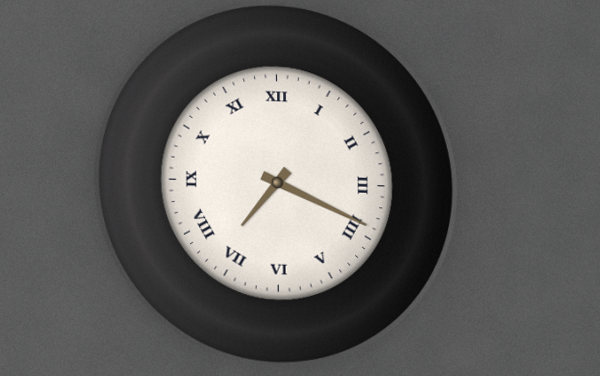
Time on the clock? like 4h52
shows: 7h19
